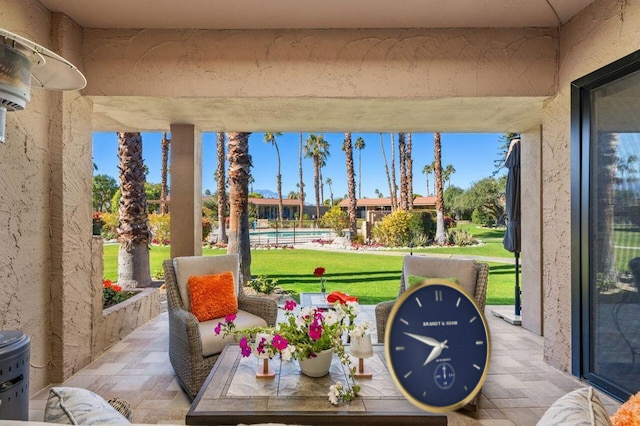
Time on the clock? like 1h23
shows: 7h48
